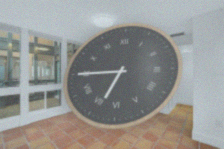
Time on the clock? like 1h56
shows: 6h45
